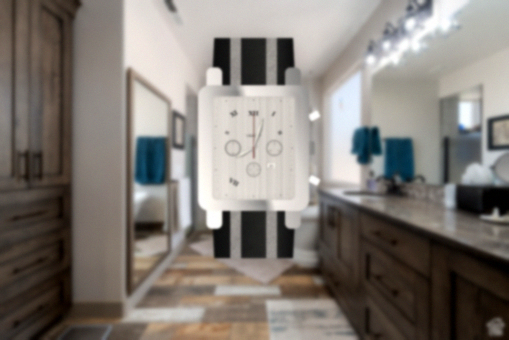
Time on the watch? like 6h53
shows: 8h03
